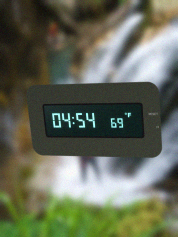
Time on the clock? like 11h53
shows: 4h54
